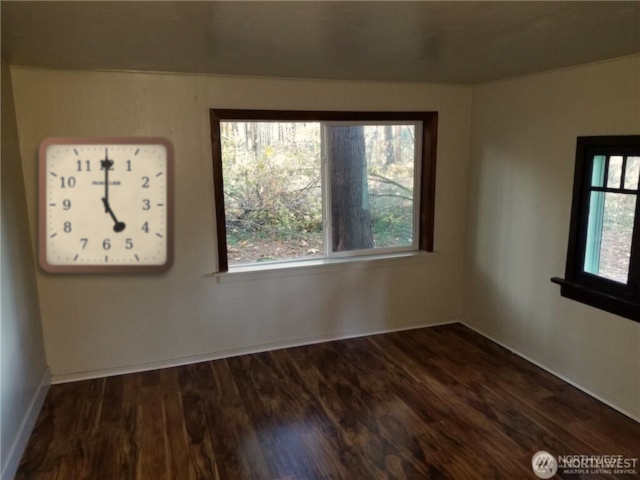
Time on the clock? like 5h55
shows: 5h00
